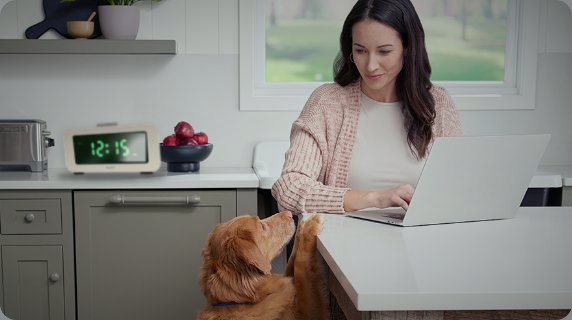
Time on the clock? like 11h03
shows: 12h15
